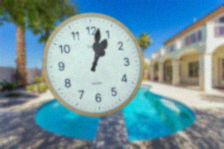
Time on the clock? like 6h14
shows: 1h02
